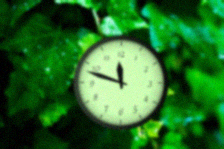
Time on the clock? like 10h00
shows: 11h48
